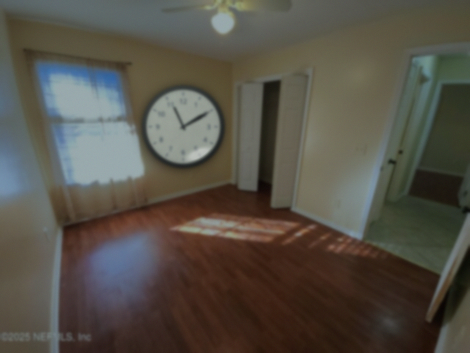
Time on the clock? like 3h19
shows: 11h10
